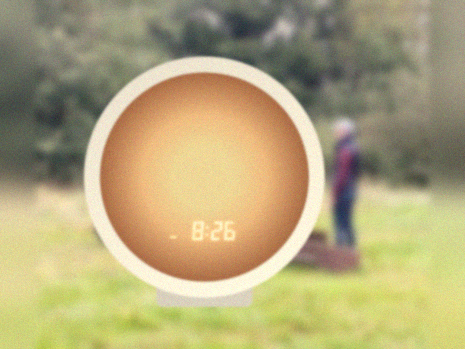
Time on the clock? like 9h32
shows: 8h26
